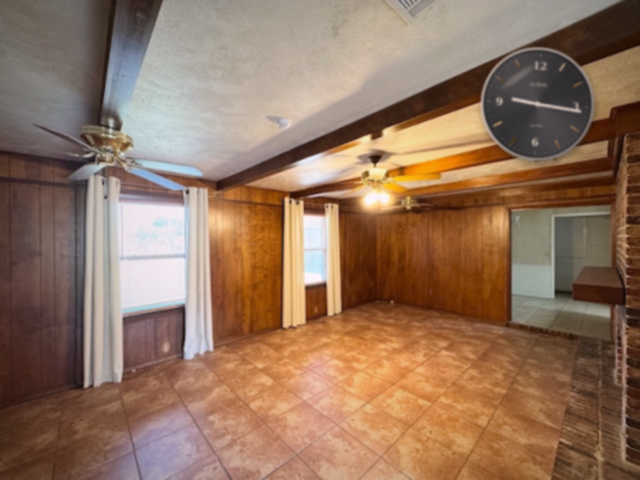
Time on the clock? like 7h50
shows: 9h16
